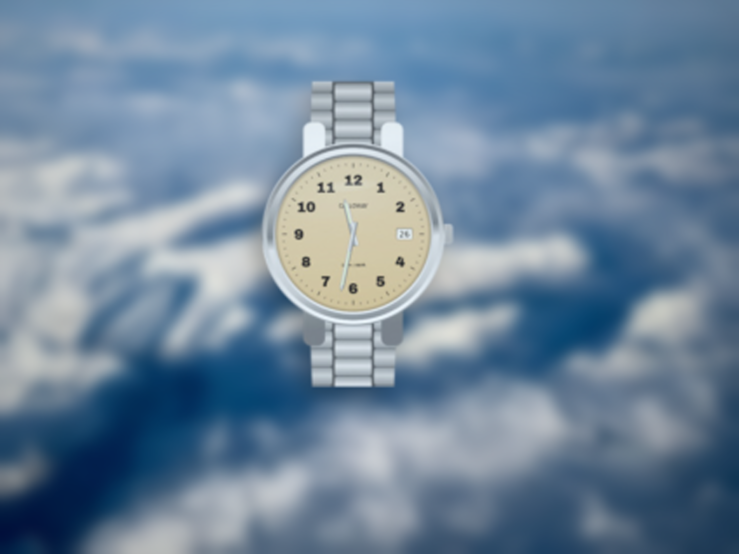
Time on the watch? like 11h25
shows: 11h32
